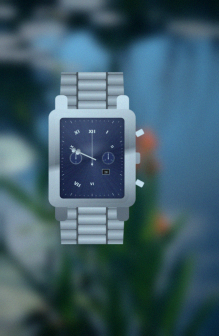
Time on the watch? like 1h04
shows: 9h49
